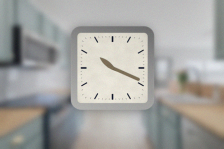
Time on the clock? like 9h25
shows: 10h19
